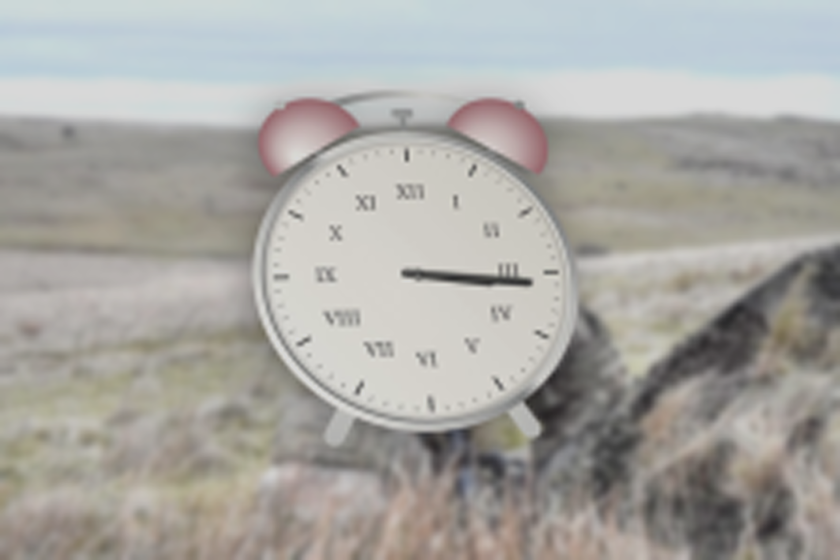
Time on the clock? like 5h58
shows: 3h16
